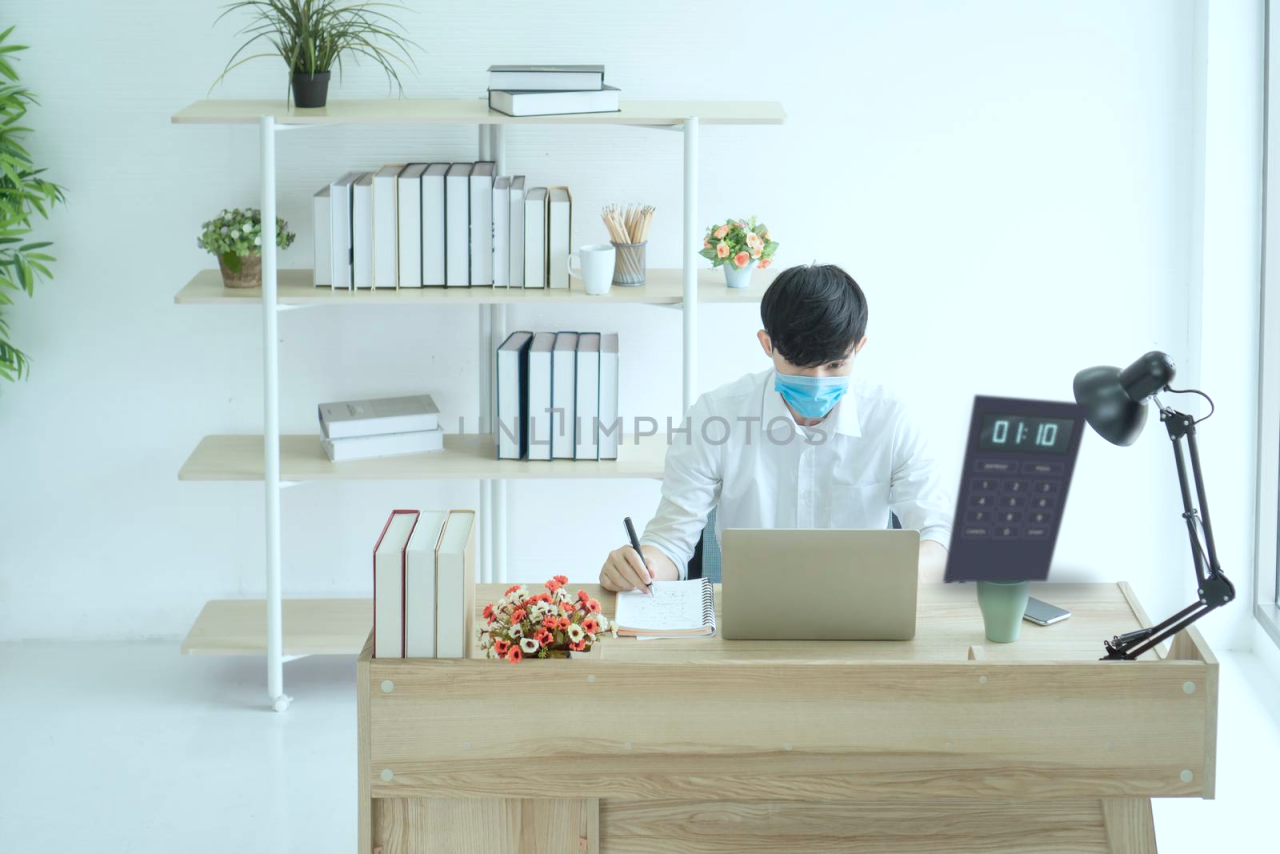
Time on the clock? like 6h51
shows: 1h10
